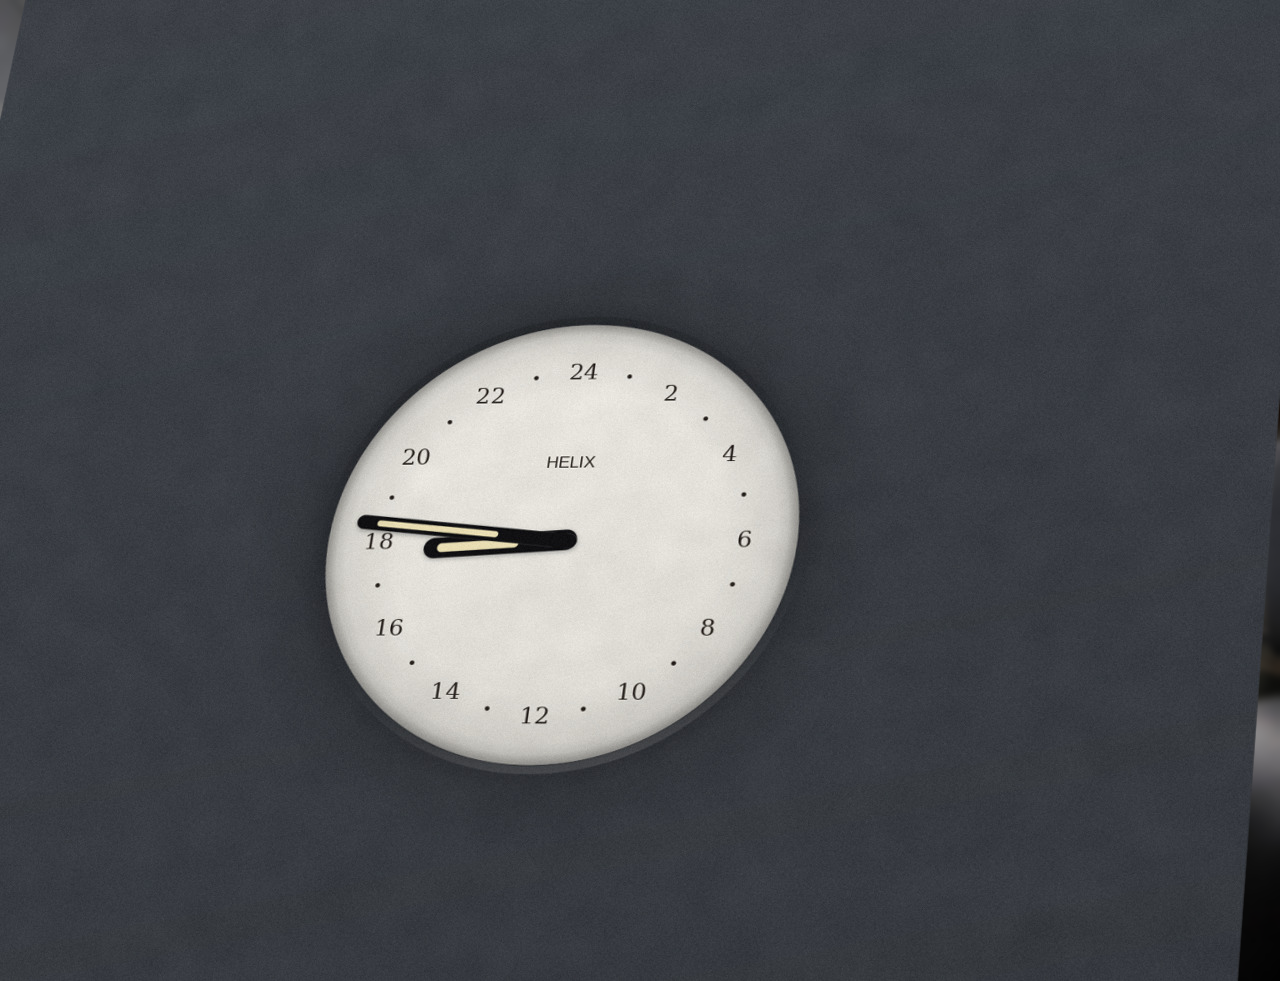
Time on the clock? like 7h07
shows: 17h46
